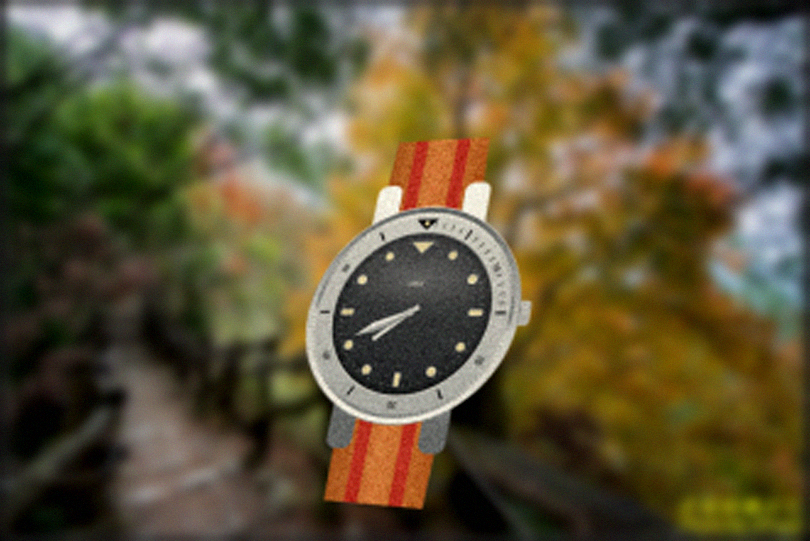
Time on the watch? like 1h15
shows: 7h41
